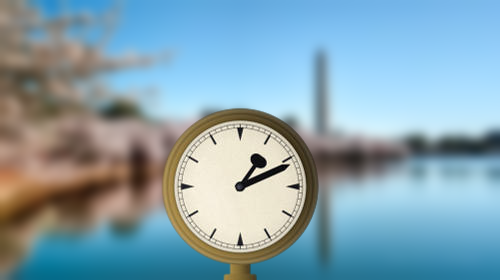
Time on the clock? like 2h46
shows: 1h11
